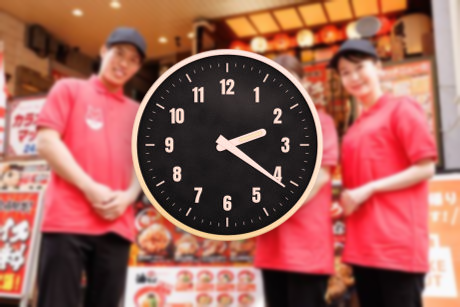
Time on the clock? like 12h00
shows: 2h21
